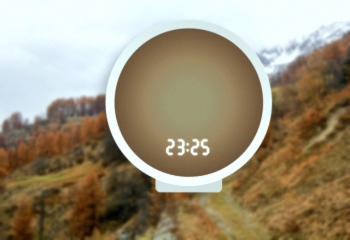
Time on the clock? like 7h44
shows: 23h25
